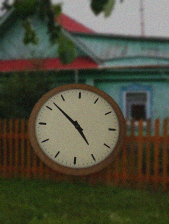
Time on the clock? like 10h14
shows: 4h52
